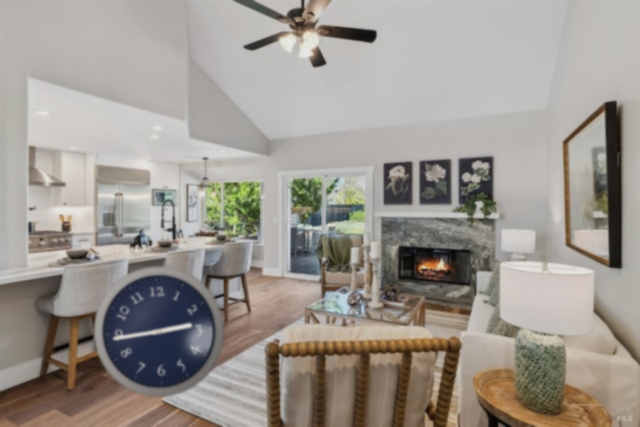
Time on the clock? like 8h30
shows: 2h44
